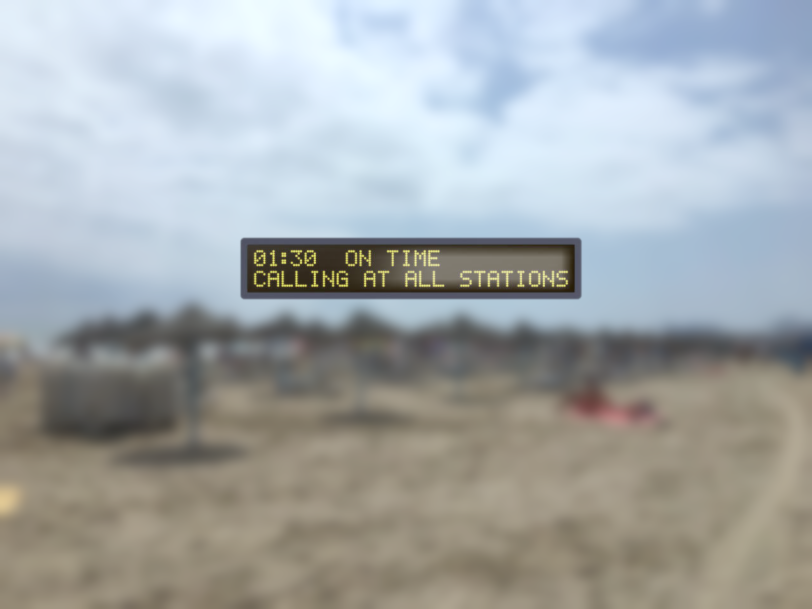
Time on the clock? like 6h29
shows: 1h30
